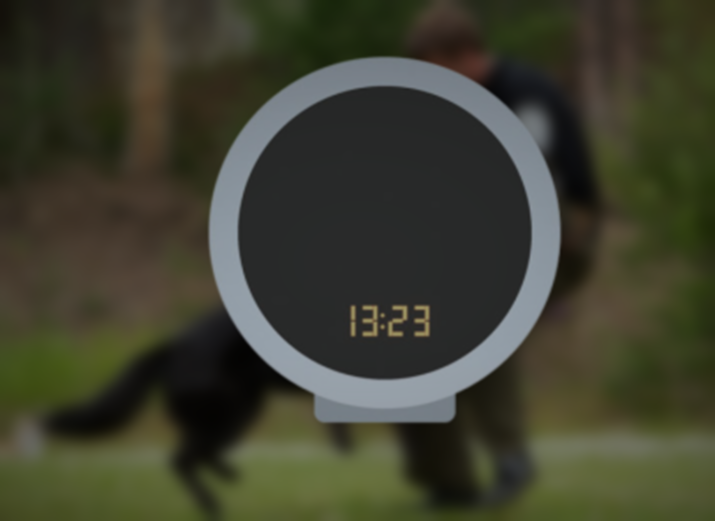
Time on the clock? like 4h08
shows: 13h23
